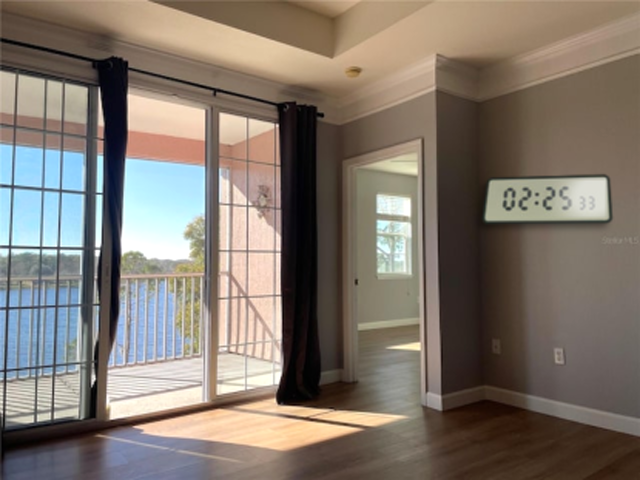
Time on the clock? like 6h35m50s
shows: 2h25m33s
